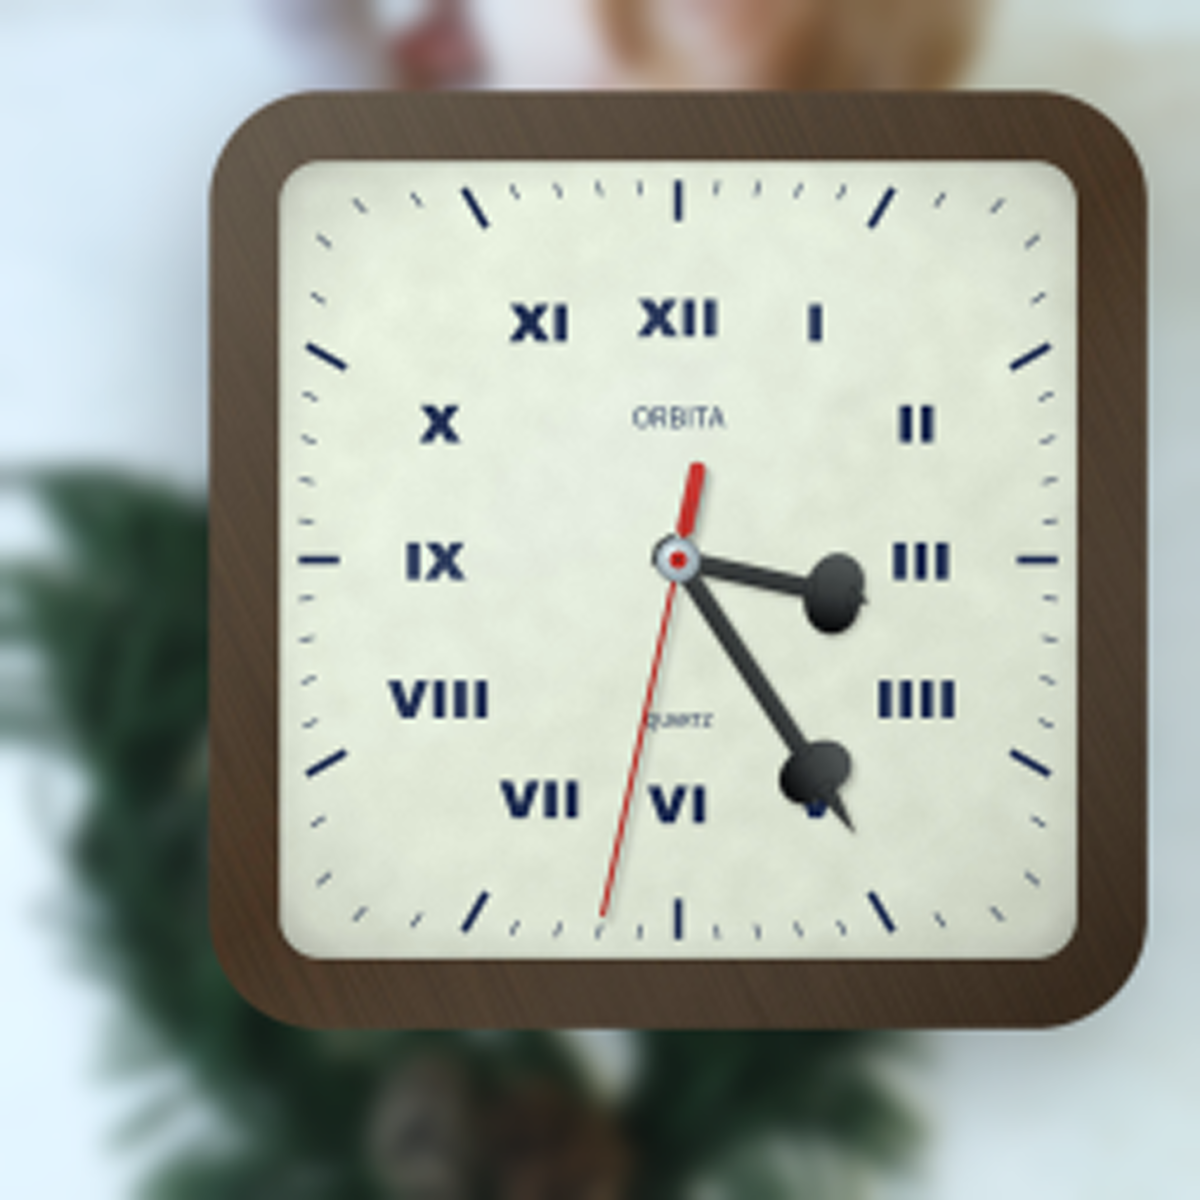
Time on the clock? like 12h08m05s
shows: 3h24m32s
